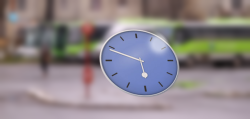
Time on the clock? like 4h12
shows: 5h49
